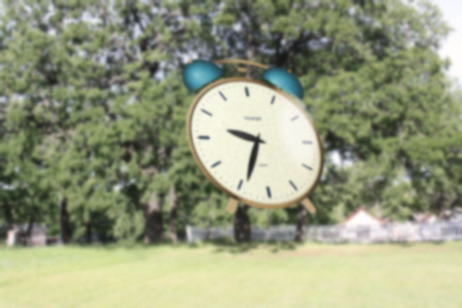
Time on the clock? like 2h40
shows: 9h34
